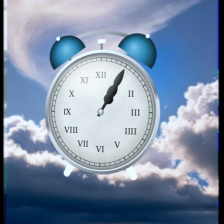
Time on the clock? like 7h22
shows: 1h05
